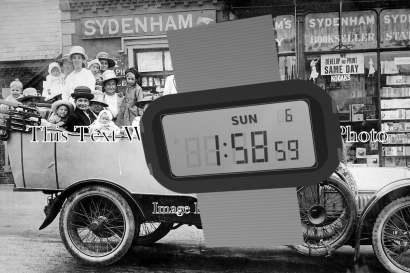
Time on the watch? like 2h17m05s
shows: 1h58m59s
